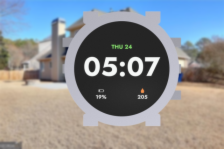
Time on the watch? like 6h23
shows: 5h07
